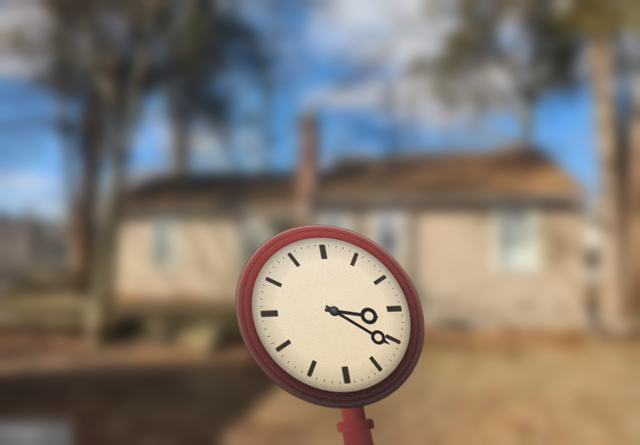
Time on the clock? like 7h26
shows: 3h21
